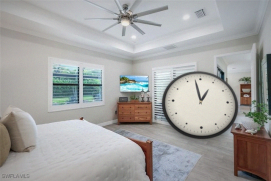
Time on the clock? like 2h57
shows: 12h58
